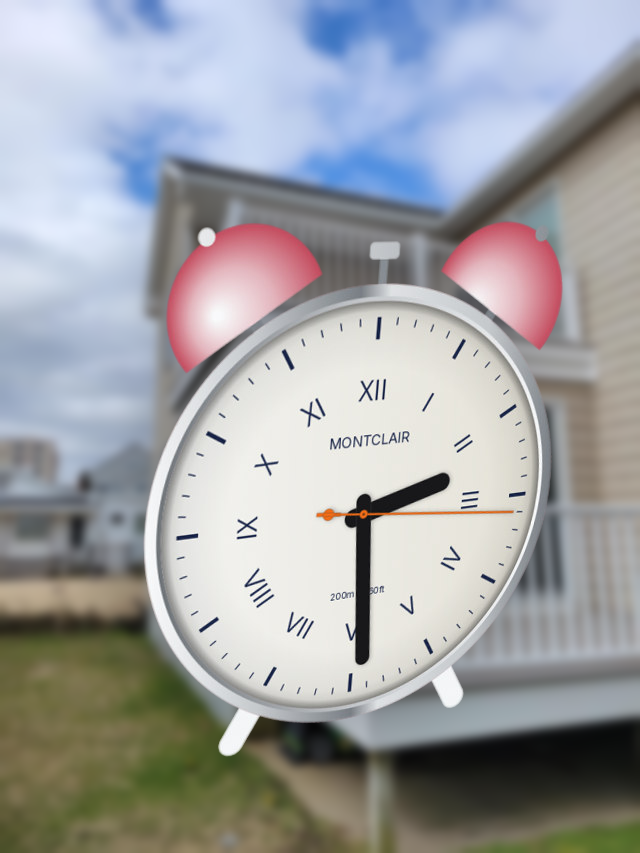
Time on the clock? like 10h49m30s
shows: 2h29m16s
